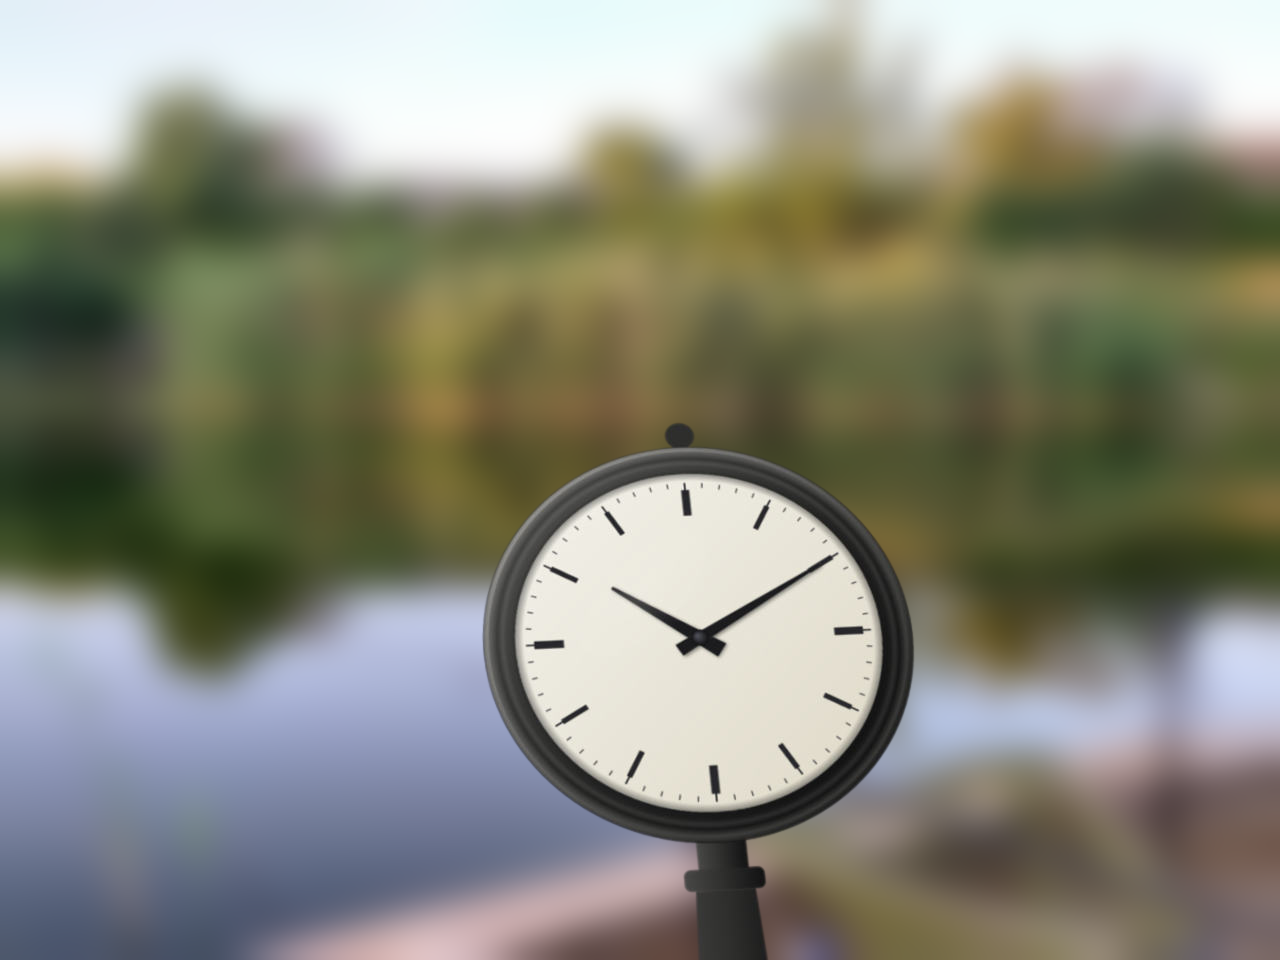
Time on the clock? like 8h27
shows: 10h10
